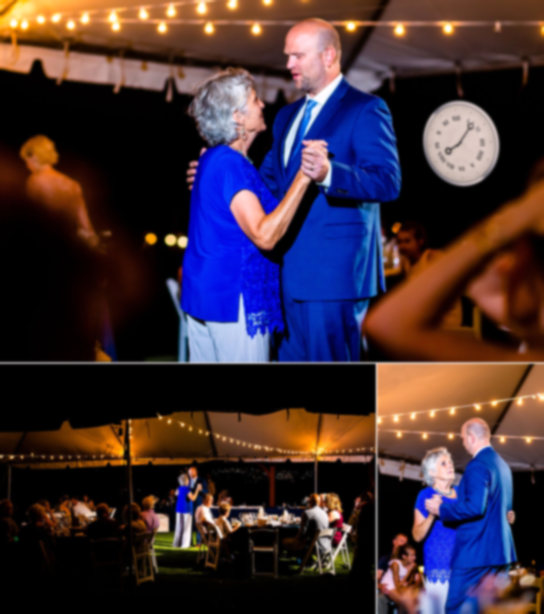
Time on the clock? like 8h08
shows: 8h07
